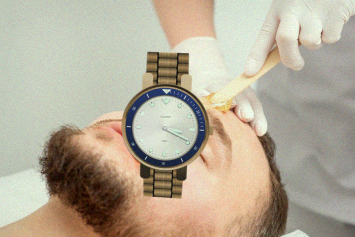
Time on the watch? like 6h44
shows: 3h19
